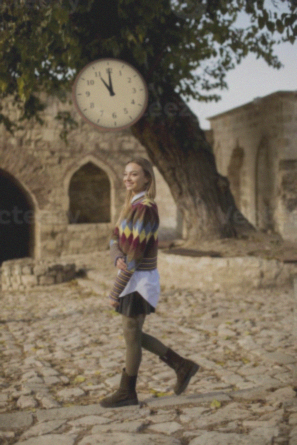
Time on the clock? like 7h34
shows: 11h00
